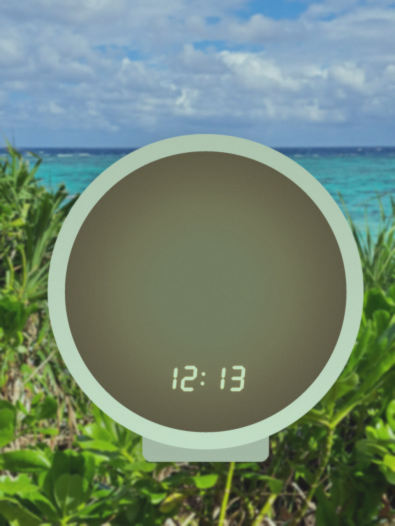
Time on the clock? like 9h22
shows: 12h13
